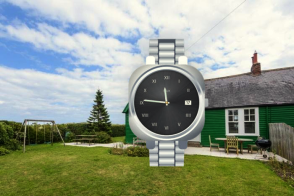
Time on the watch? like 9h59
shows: 11h46
